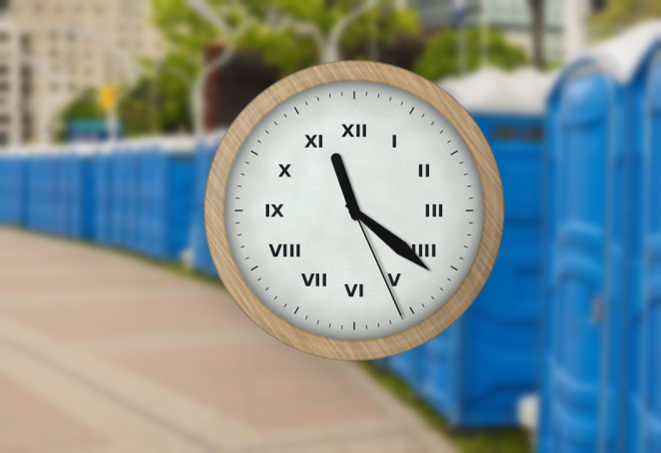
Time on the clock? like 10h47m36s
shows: 11h21m26s
